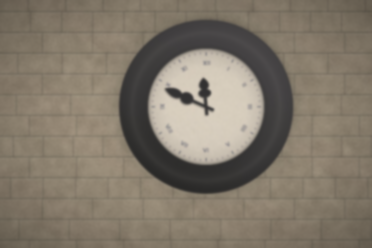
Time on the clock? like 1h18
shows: 11h49
